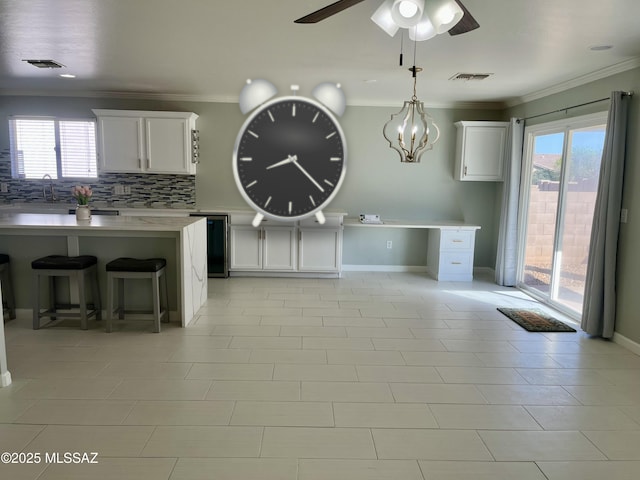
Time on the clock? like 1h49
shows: 8h22
